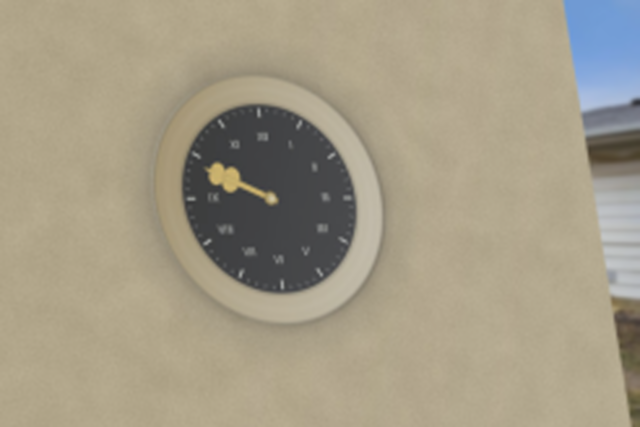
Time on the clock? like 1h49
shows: 9h49
